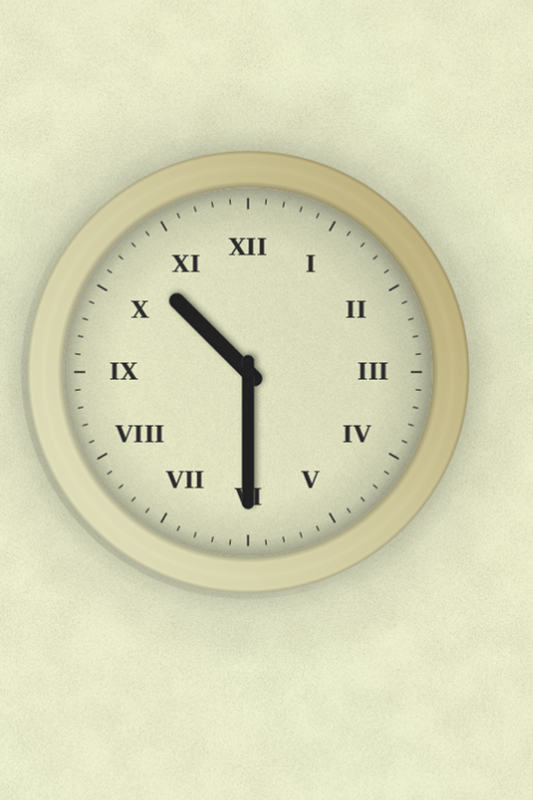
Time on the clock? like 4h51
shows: 10h30
